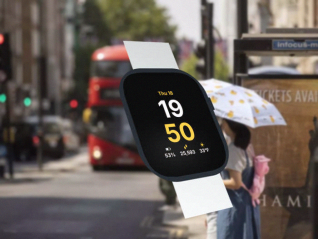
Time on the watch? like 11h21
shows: 19h50
